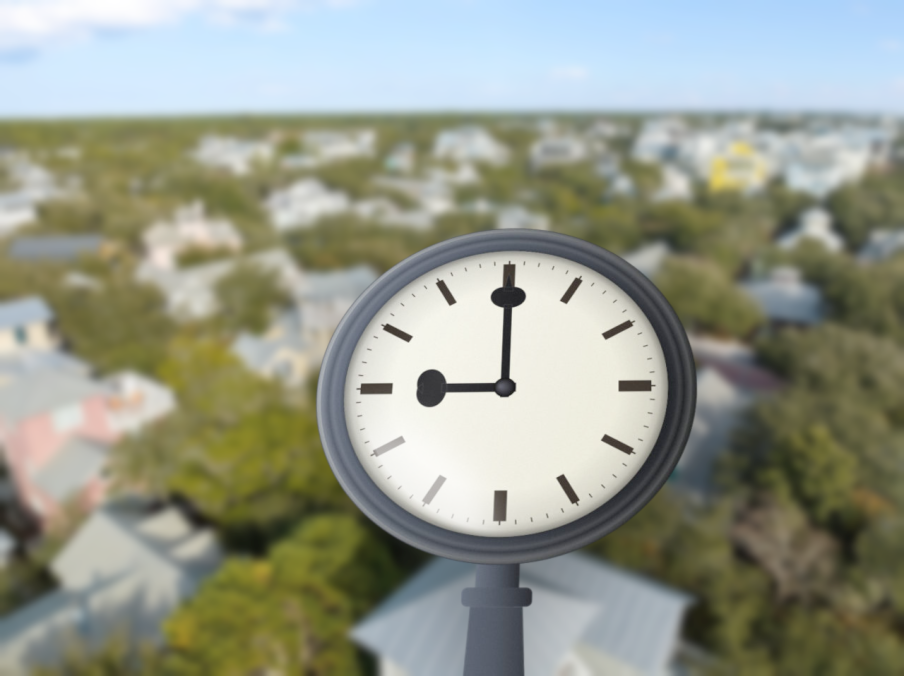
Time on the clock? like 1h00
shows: 9h00
